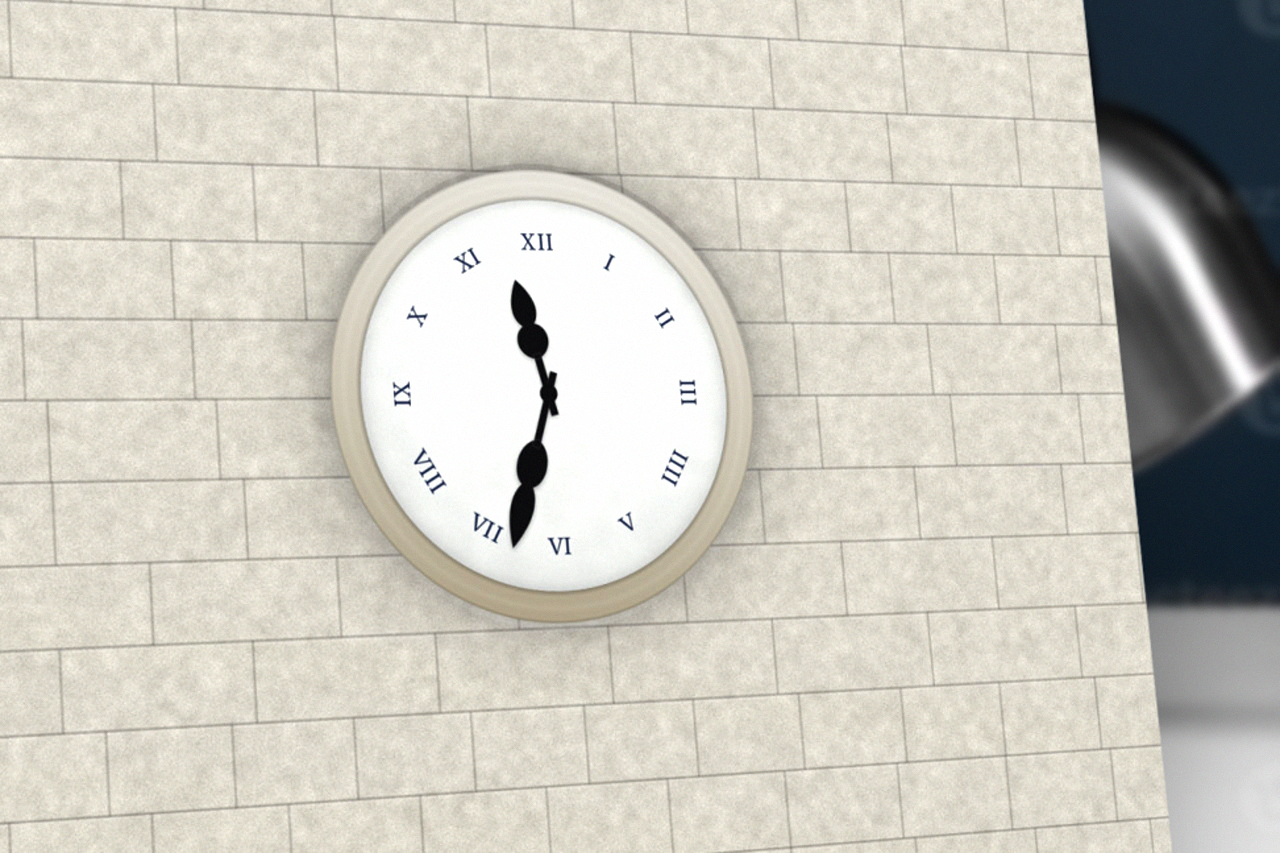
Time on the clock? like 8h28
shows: 11h33
